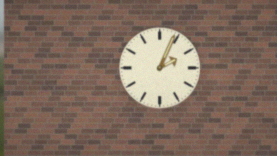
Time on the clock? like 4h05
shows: 2h04
